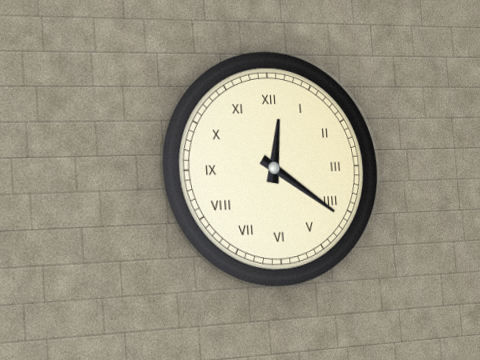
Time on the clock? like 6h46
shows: 12h21
